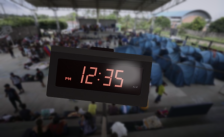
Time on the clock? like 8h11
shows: 12h35
